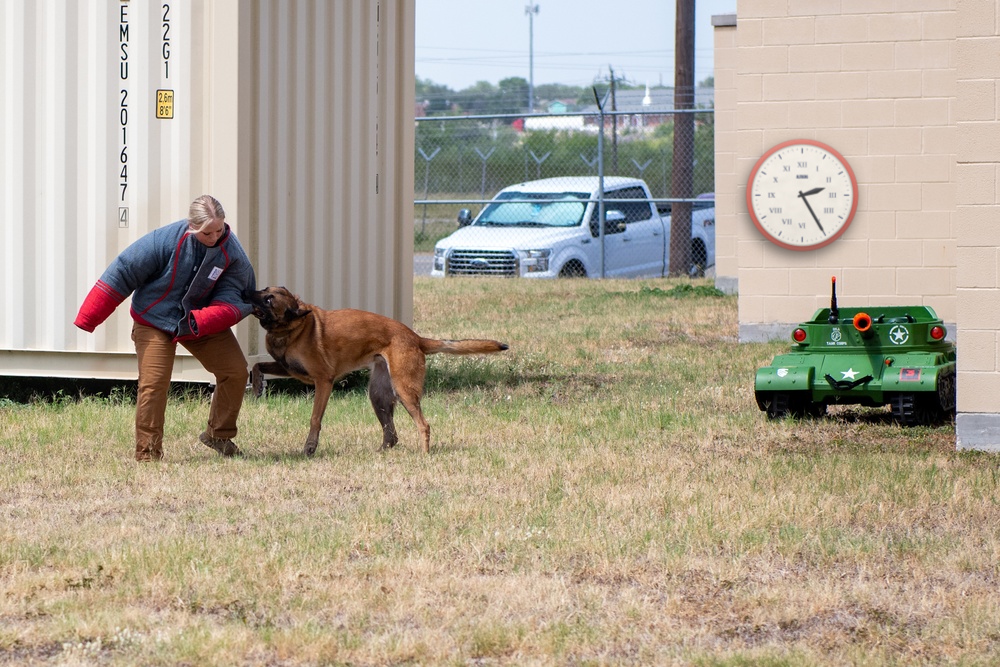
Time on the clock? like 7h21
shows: 2h25
